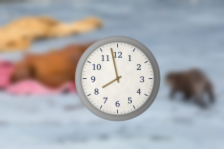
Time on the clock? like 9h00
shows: 7h58
